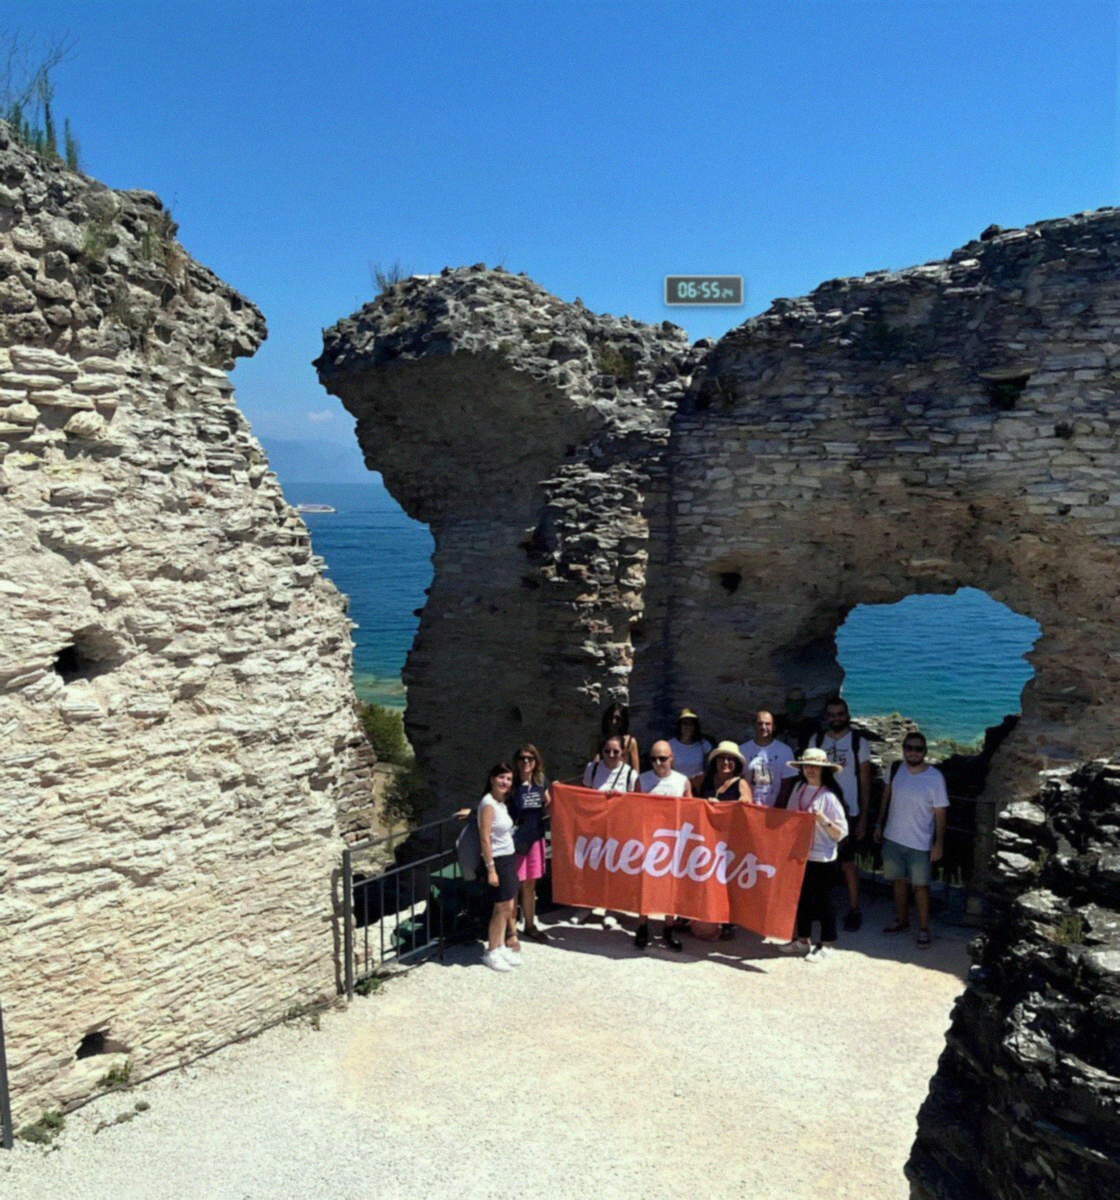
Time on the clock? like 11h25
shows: 6h55
